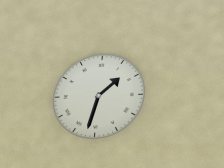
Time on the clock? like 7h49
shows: 1h32
